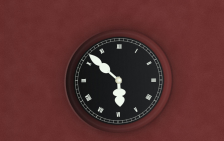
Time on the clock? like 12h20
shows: 5h52
